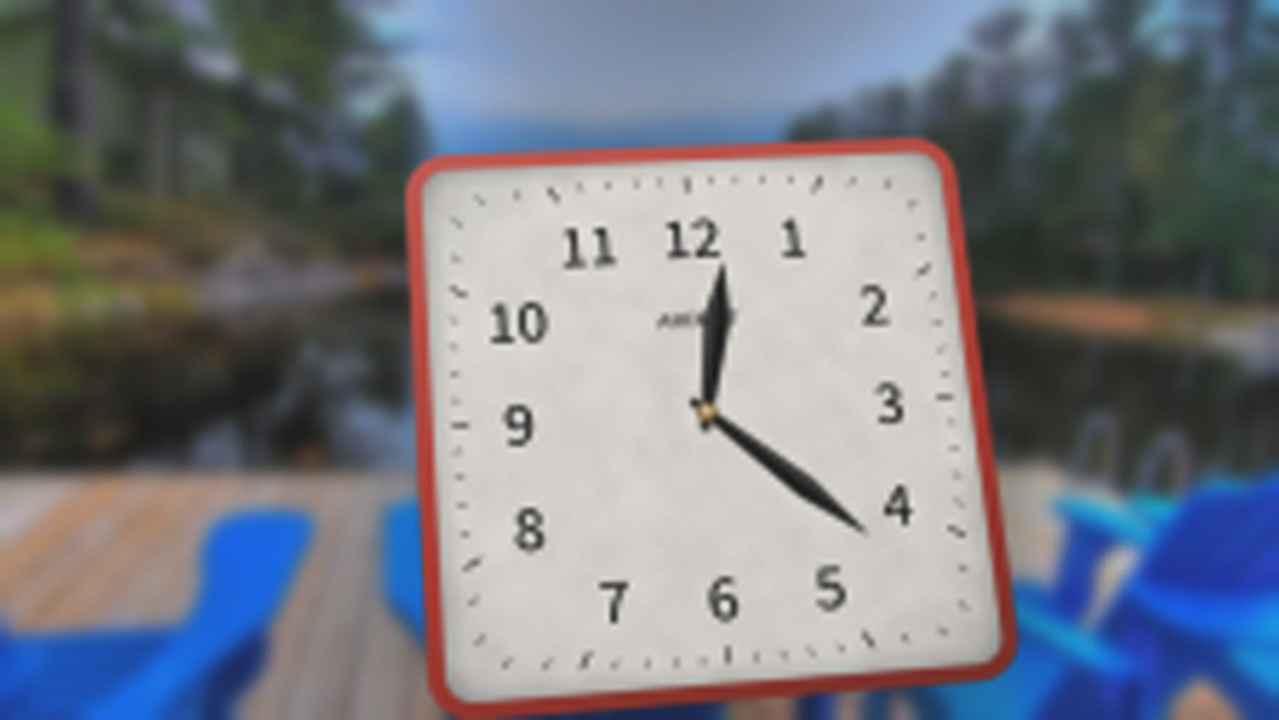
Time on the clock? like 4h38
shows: 12h22
